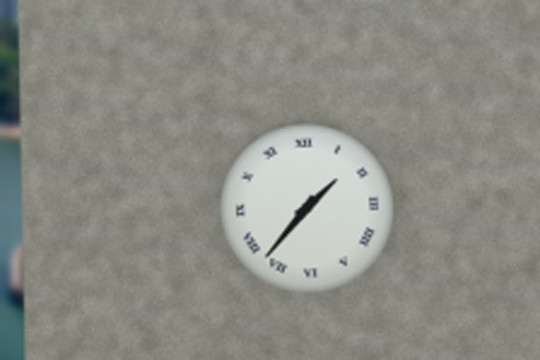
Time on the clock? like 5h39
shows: 1h37
